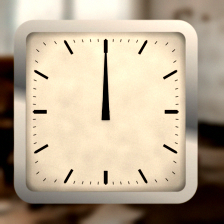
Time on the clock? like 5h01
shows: 12h00
